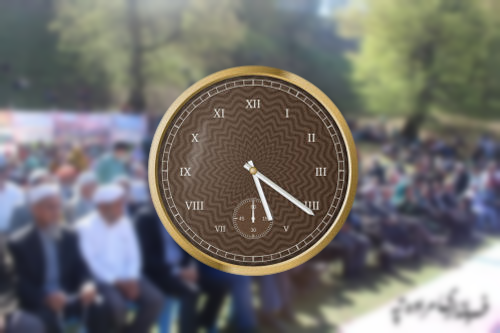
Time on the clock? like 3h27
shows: 5h21
